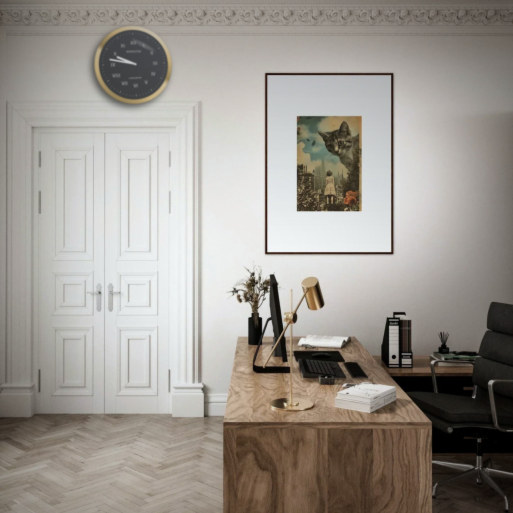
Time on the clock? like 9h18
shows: 9h47
